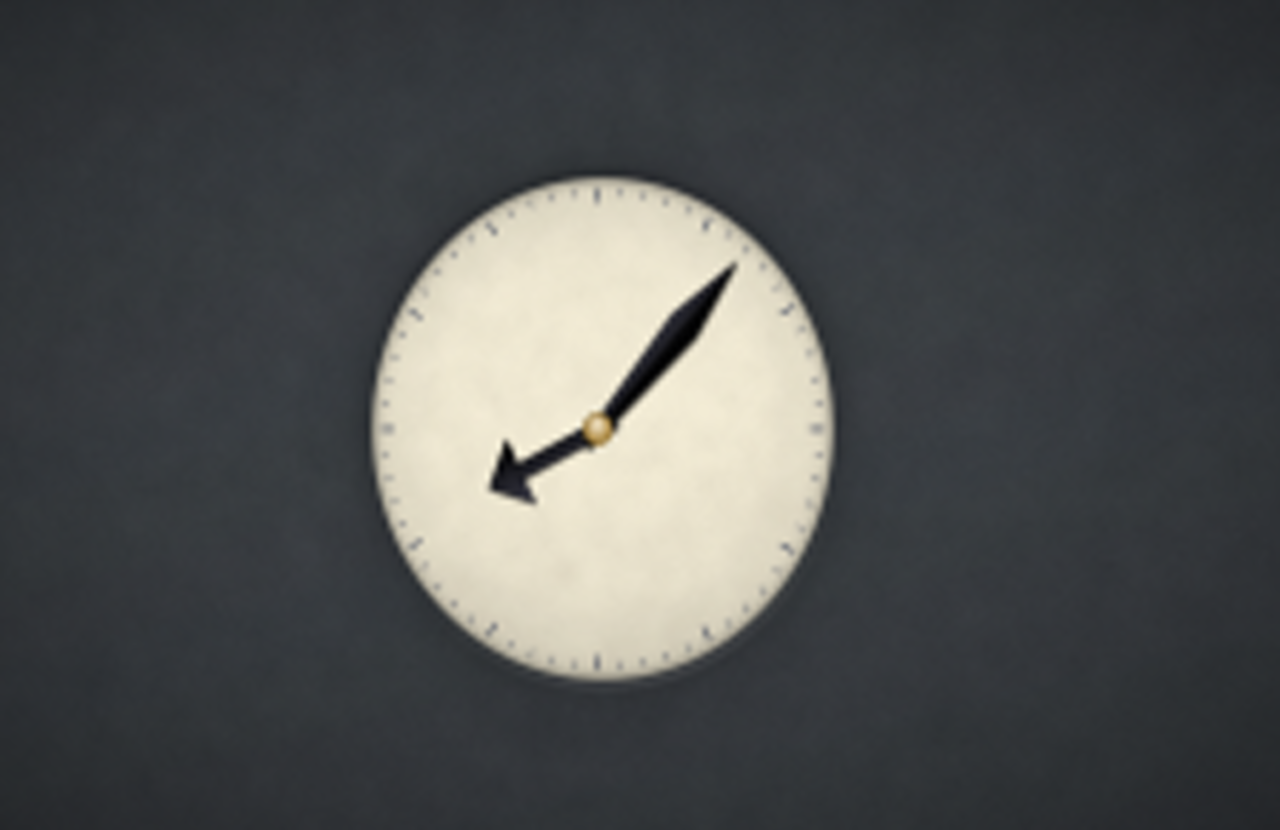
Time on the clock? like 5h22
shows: 8h07
